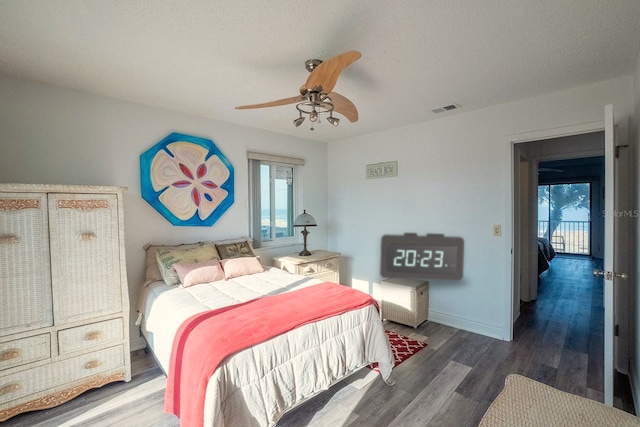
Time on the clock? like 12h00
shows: 20h23
